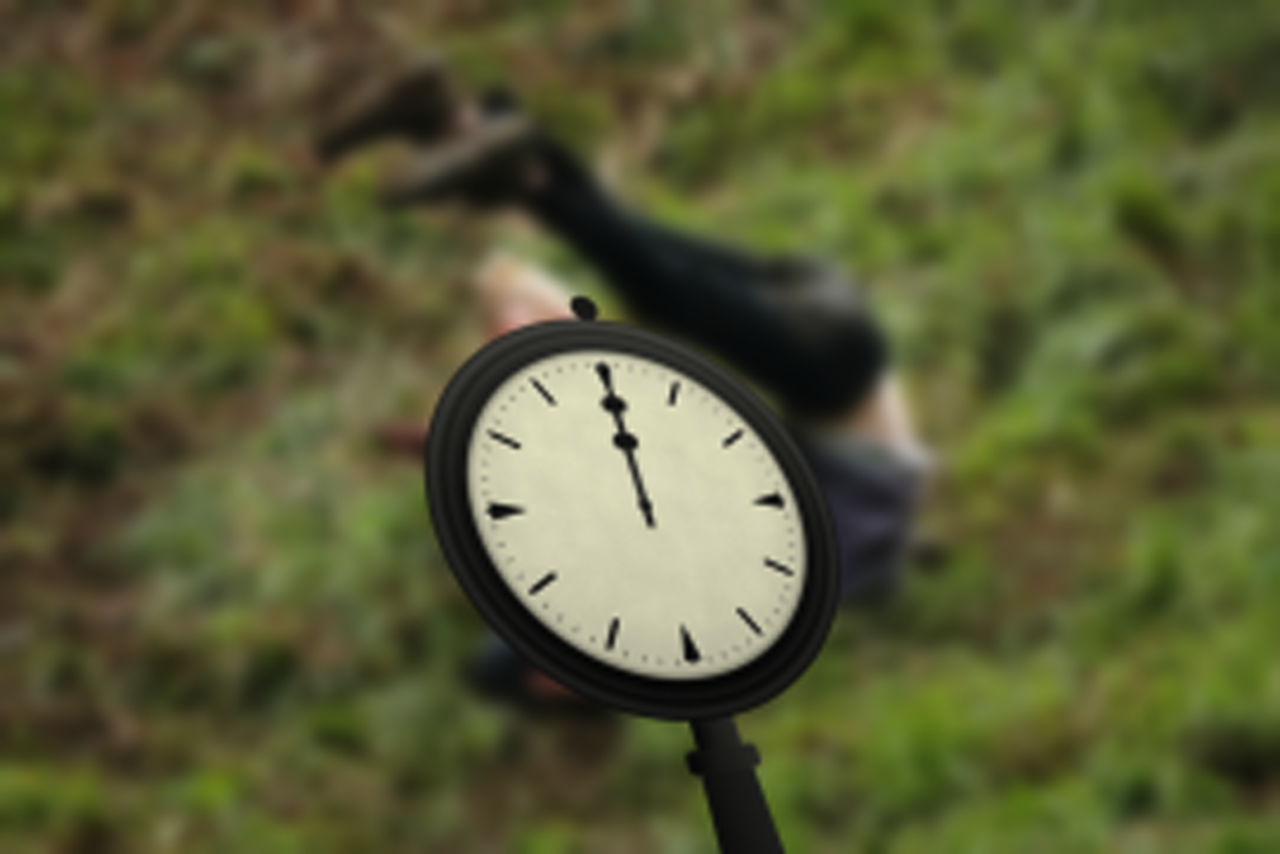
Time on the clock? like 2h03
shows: 12h00
